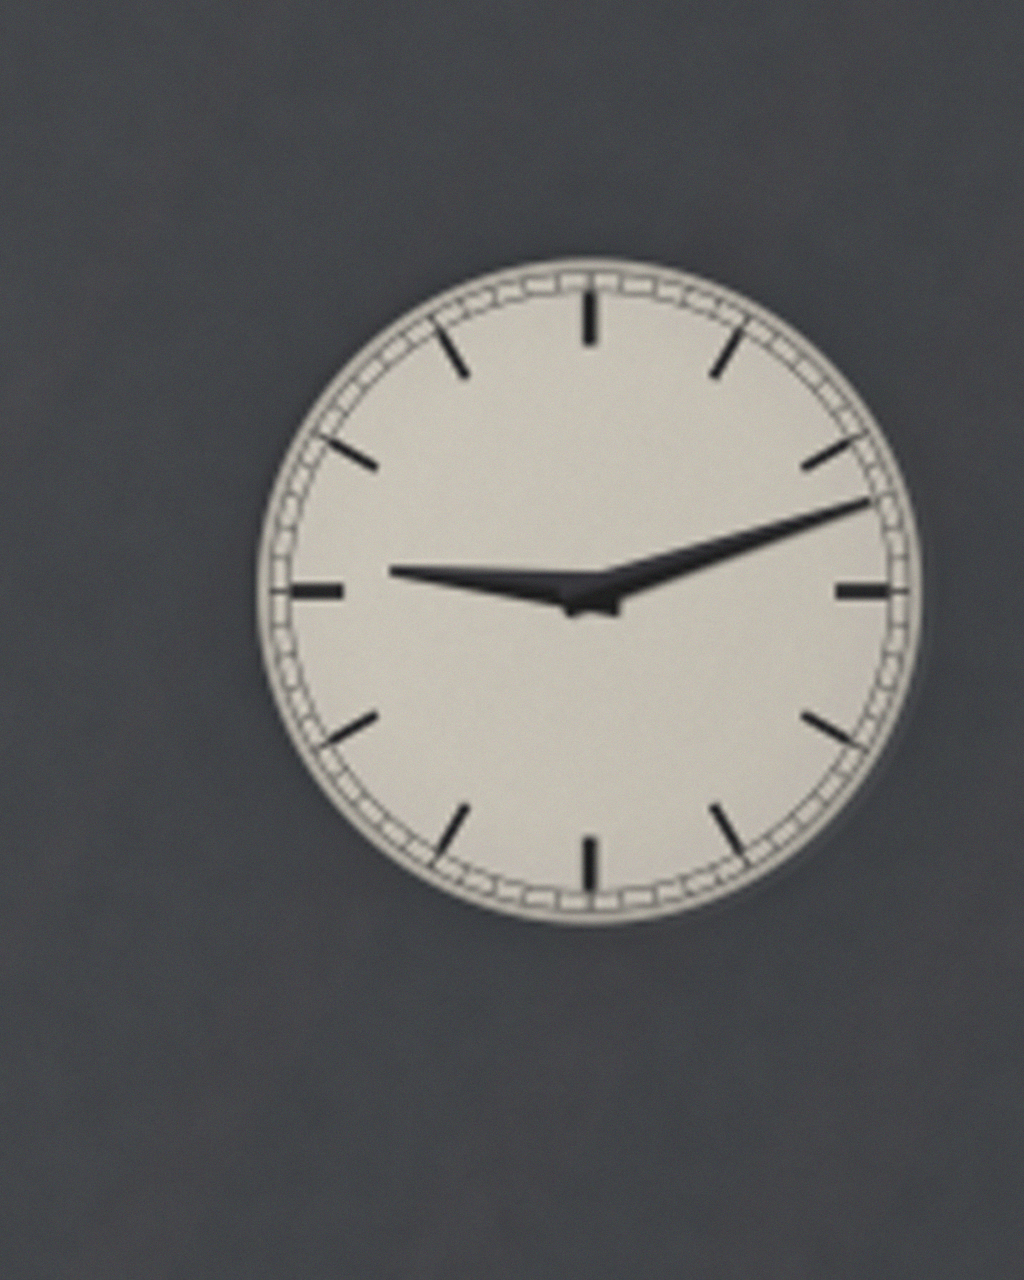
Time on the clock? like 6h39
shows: 9h12
